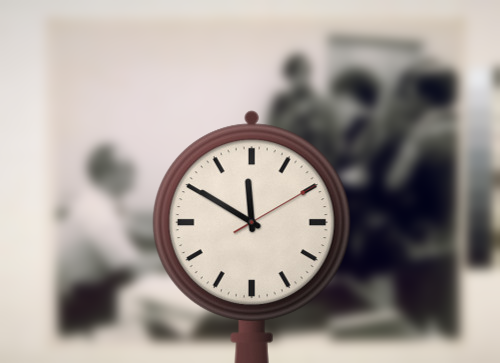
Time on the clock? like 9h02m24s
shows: 11h50m10s
